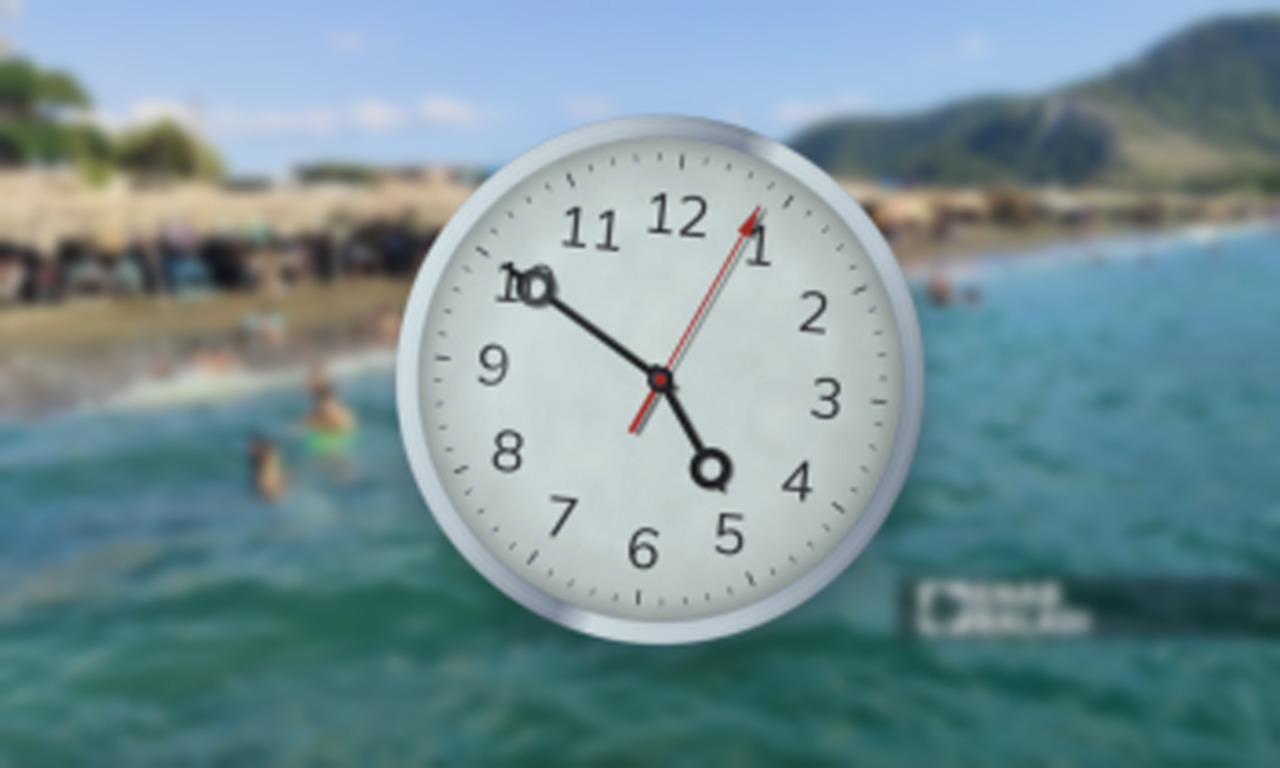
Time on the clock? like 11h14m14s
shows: 4h50m04s
